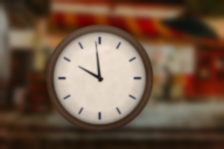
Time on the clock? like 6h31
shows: 9h59
